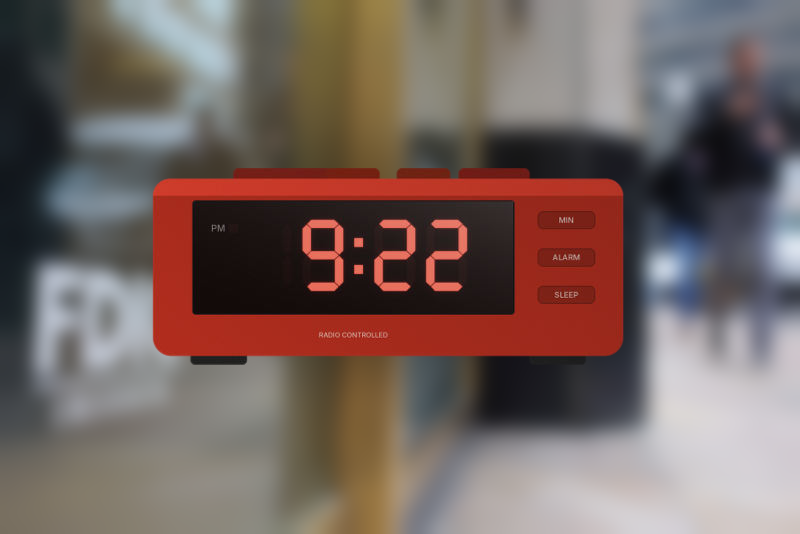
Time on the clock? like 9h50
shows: 9h22
